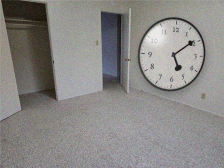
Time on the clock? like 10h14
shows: 5h09
